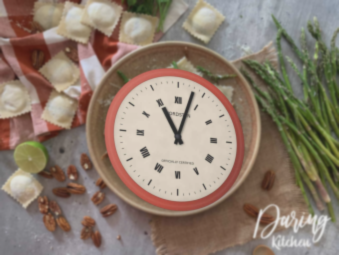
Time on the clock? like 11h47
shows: 11h03
